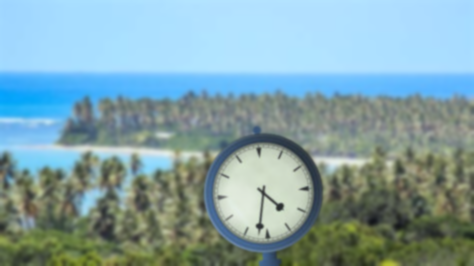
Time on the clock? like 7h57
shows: 4h32
